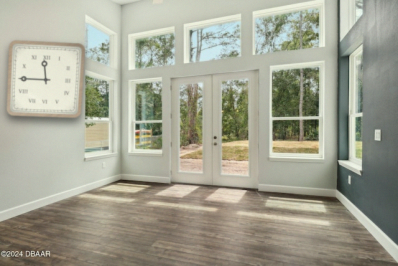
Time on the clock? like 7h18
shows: 11h45
